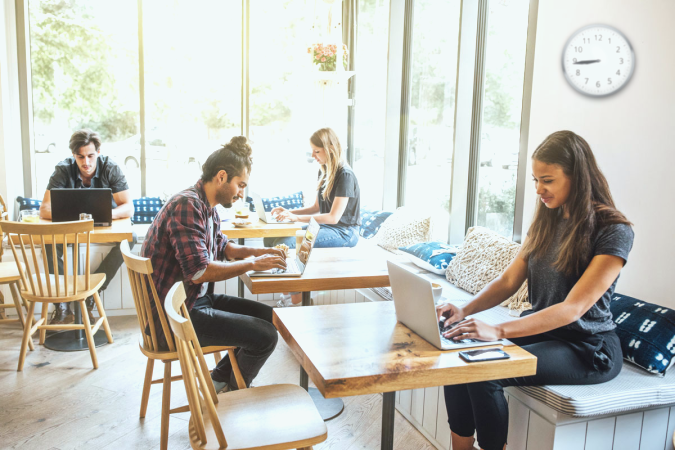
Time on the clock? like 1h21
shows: 8h44
